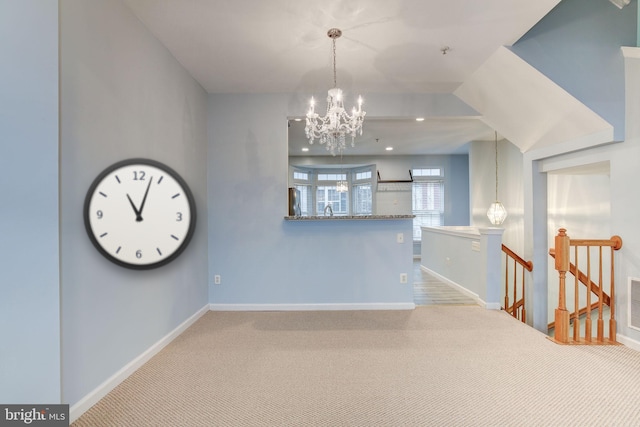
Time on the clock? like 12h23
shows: 11h03
